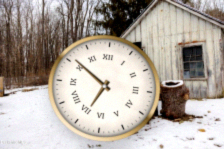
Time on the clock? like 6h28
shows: 6h51
